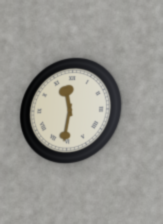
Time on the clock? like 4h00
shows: 11h31
